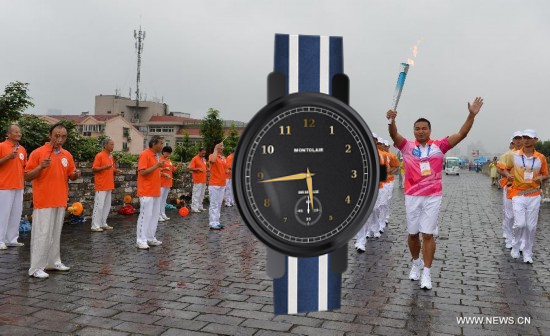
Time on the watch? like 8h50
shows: 5h44
